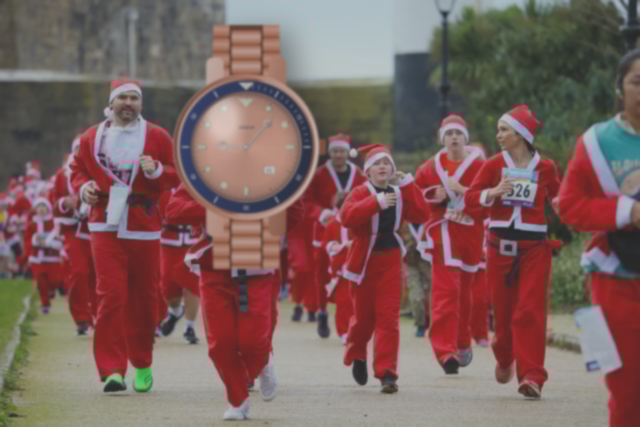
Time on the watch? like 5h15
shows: 9h07
